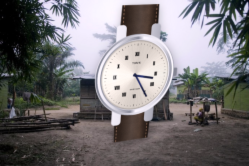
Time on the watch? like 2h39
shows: 3h25
